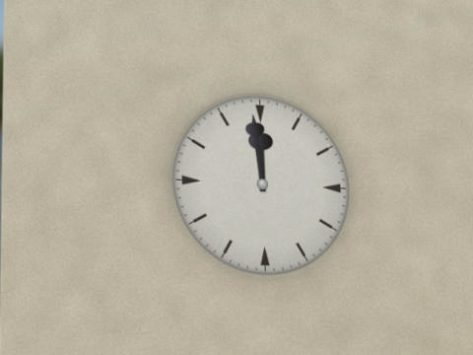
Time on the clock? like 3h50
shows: 11h59
